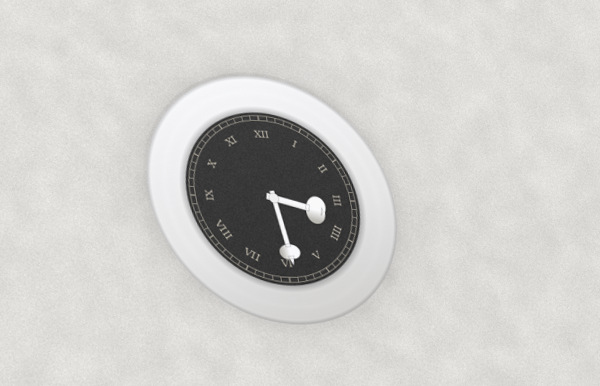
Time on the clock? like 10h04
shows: 3h29
